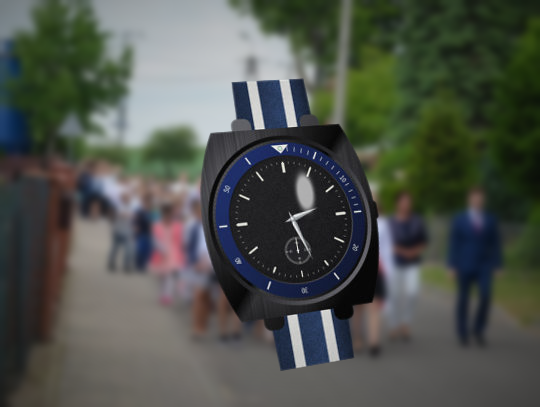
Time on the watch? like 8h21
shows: 2h27
